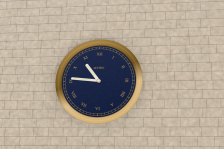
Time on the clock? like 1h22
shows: 10h46
